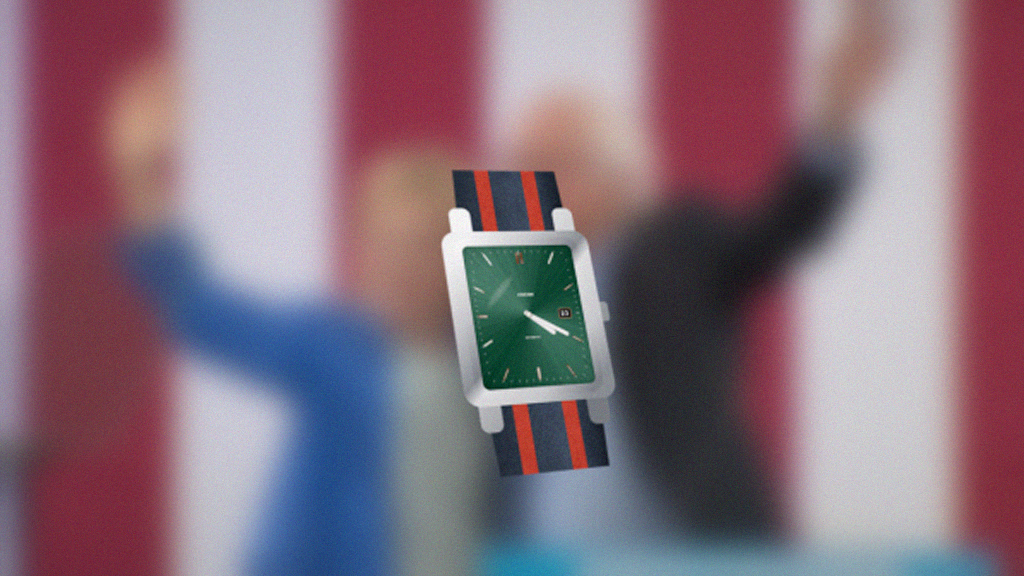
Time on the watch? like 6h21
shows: 4h20
